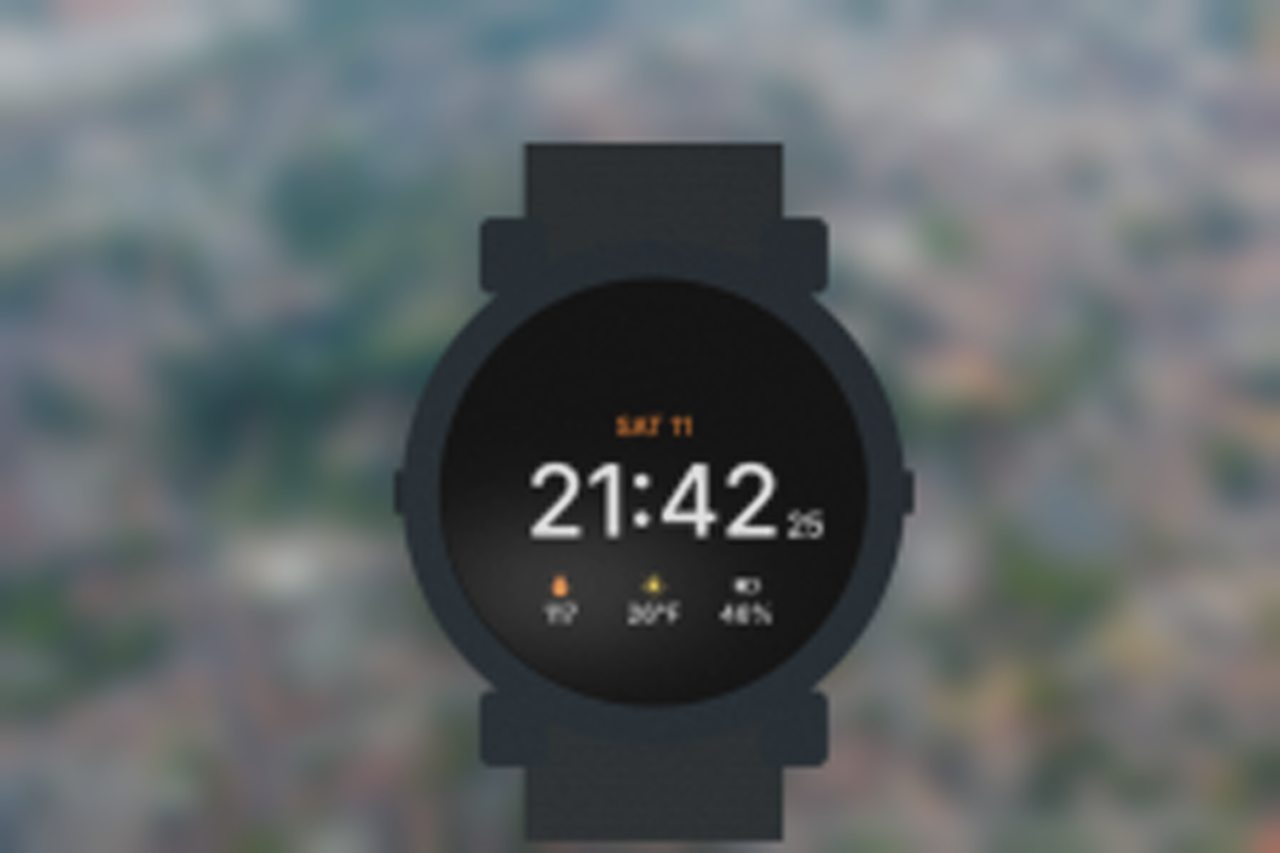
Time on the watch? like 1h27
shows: 21h42
